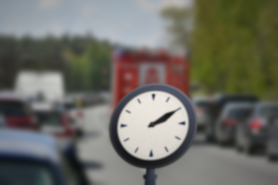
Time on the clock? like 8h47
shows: 2h10
